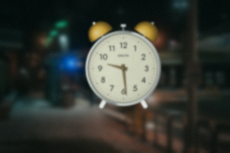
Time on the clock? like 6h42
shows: 9h29
